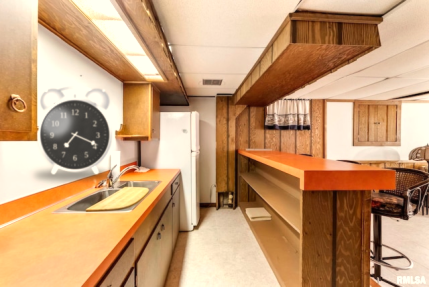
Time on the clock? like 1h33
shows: 7h19
